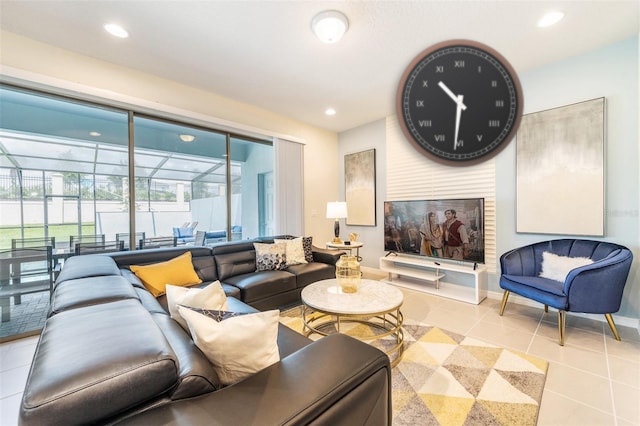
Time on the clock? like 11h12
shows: 10h31
